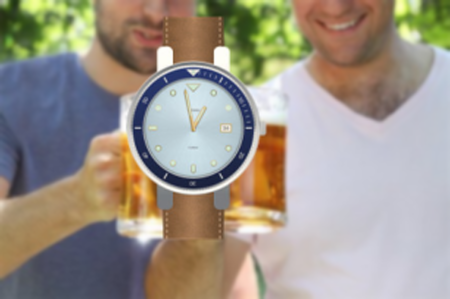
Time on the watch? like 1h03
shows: 12h58
